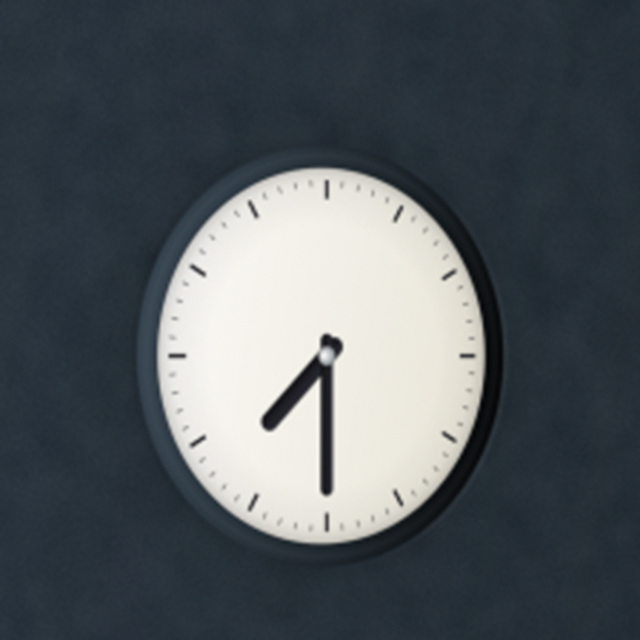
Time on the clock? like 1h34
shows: 7h30
